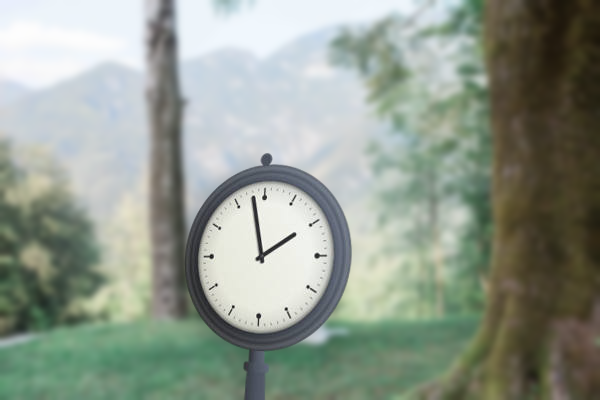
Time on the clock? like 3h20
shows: 1h58
